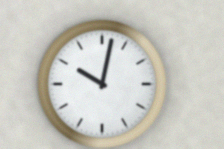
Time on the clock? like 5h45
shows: 10h02
